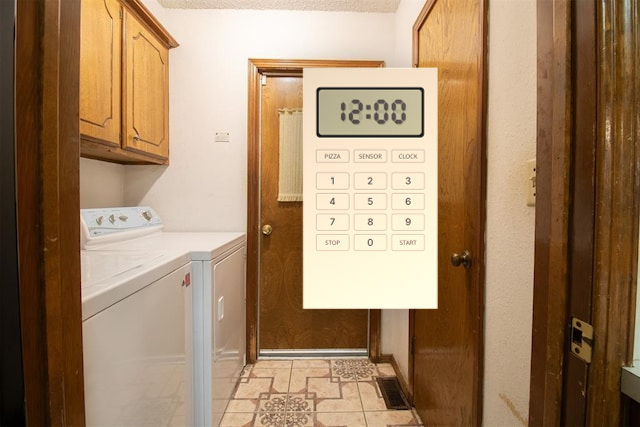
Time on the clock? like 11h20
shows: 12h00
